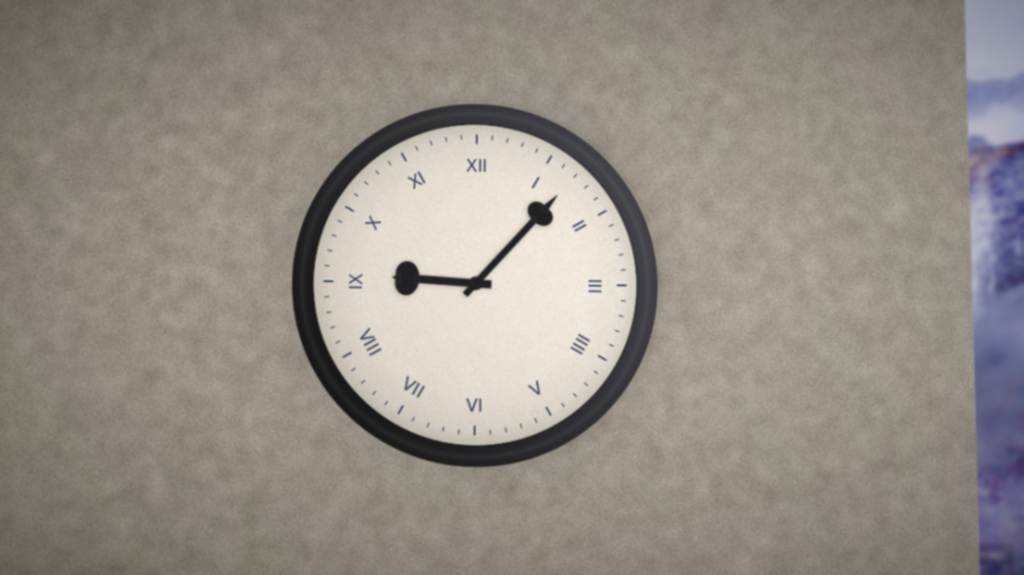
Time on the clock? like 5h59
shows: 9h07
